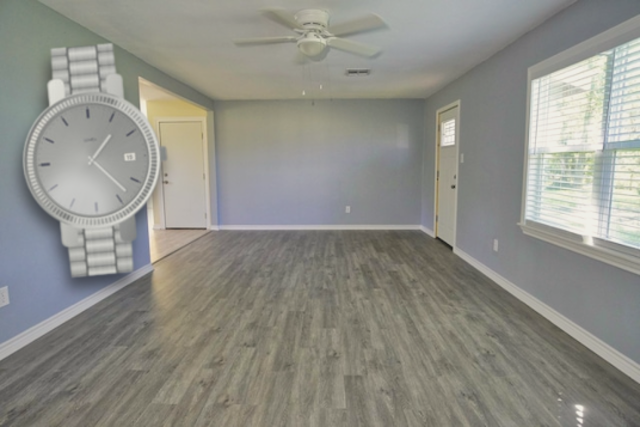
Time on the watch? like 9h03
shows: 1h23
